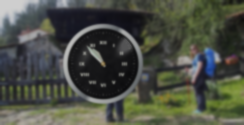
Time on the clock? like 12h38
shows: 10h53
